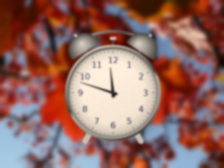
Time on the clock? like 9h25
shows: 11h48
